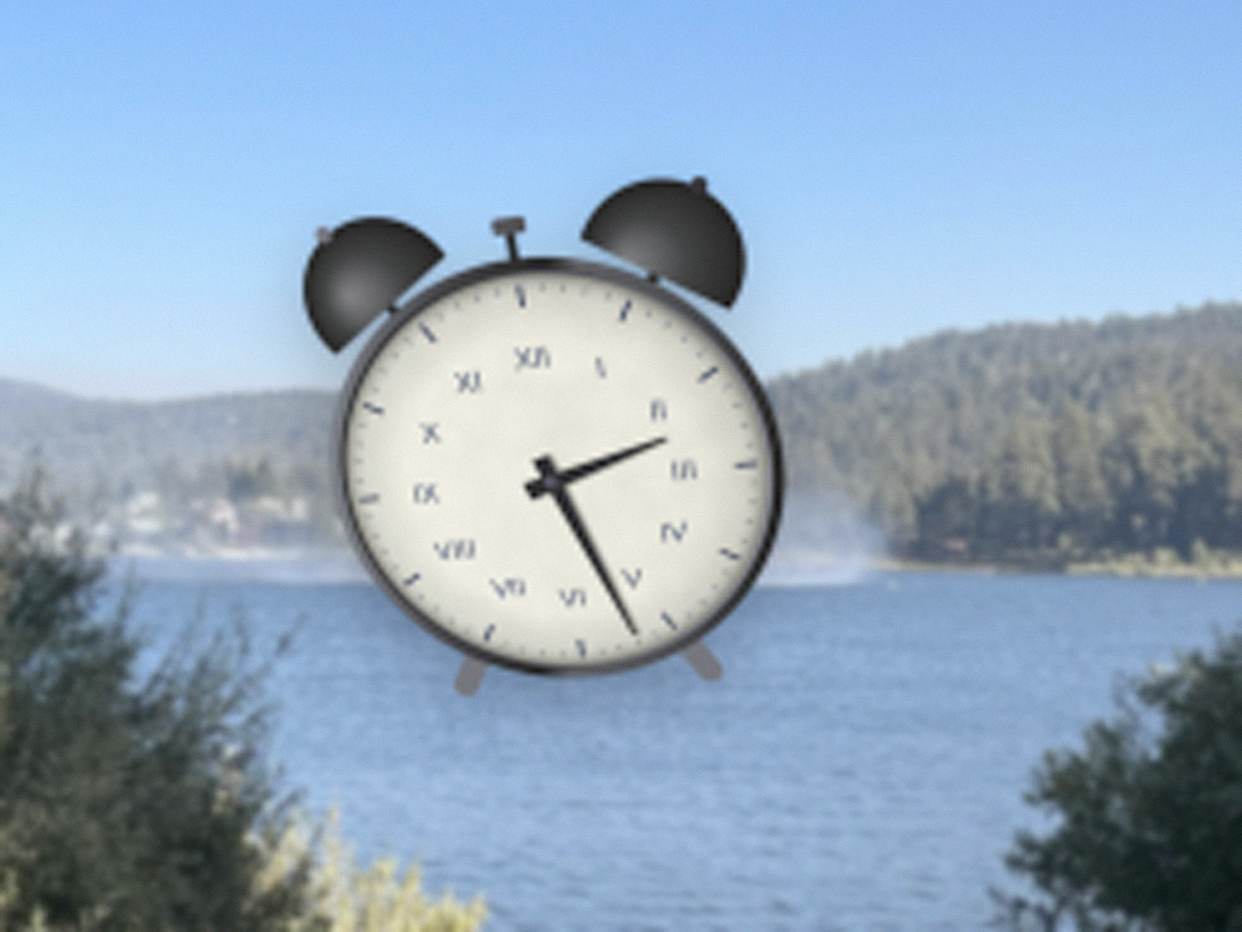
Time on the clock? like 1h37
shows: 2h27
